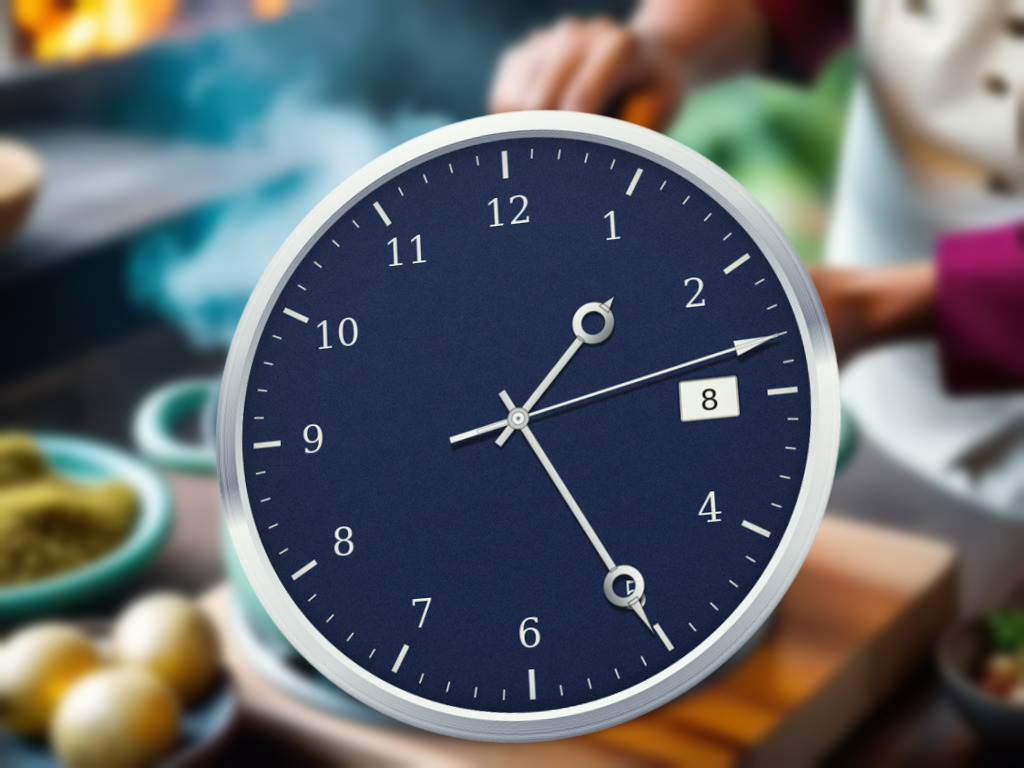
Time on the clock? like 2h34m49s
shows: 1h25m13s
